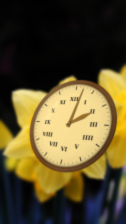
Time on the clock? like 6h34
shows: 2h02
